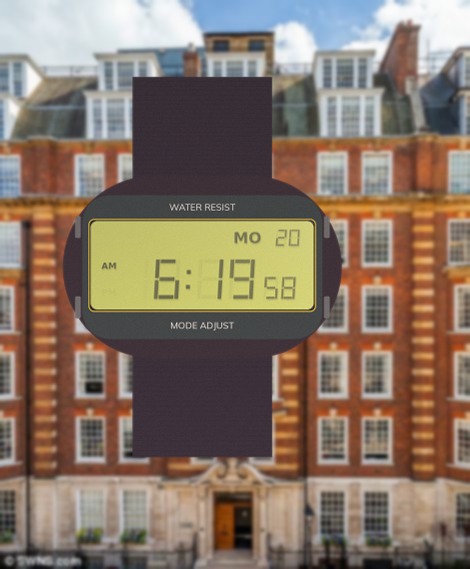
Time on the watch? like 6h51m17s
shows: 6h19m58s
